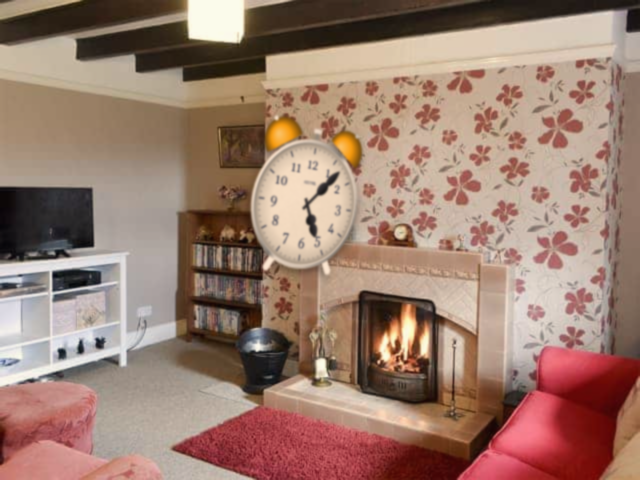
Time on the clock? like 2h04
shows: 5h07
